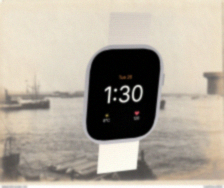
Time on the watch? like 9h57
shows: 1h30
